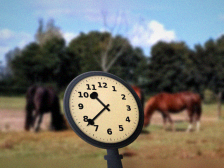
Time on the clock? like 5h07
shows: 10h38
